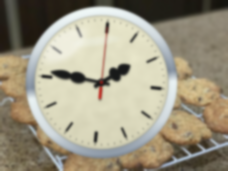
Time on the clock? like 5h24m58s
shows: 1h46m00s
